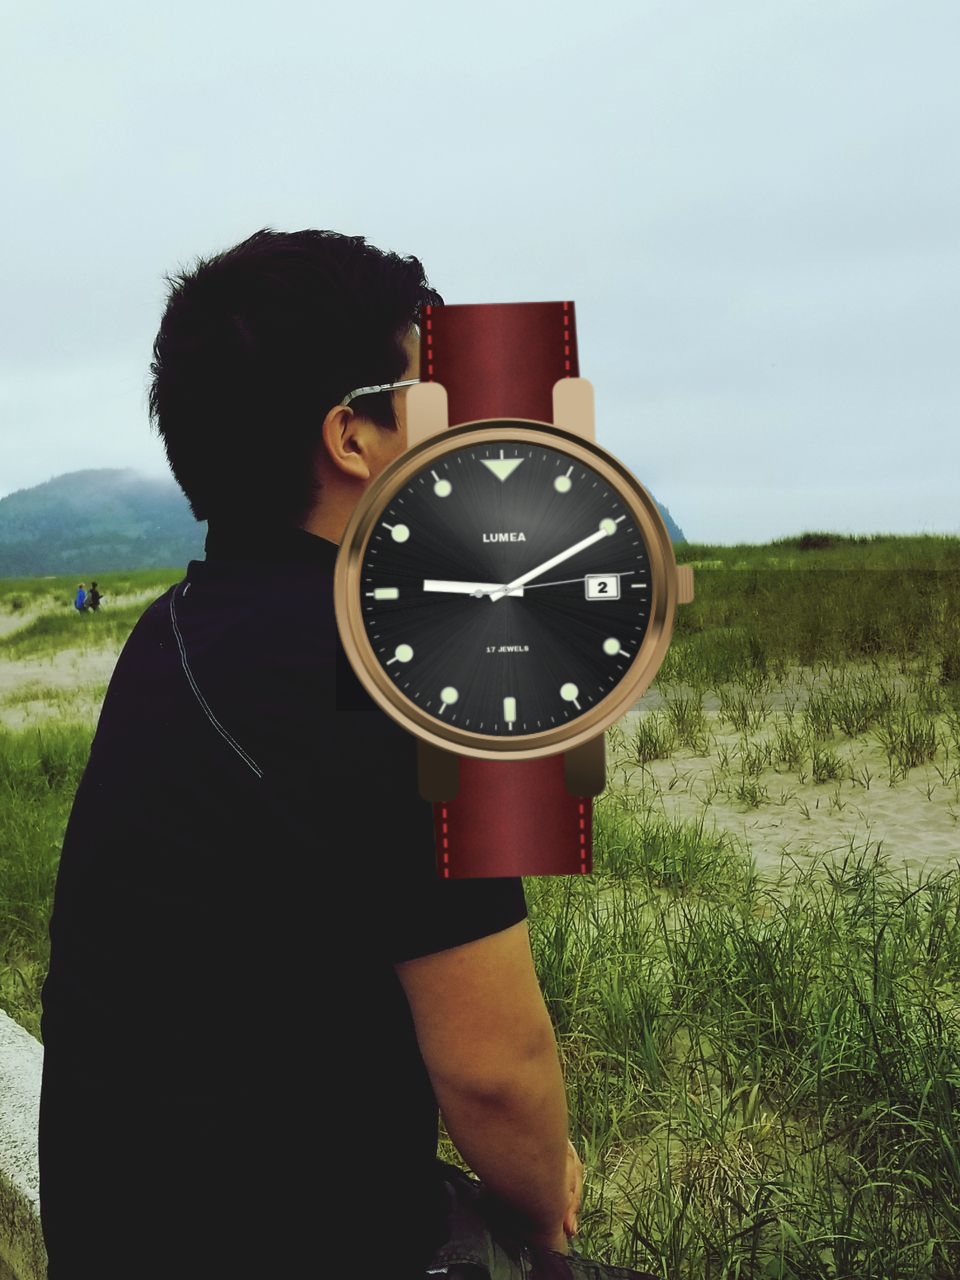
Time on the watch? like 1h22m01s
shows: 9h10m14s
